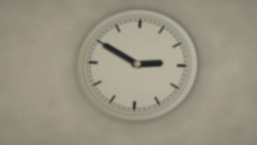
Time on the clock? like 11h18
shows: 2h50
